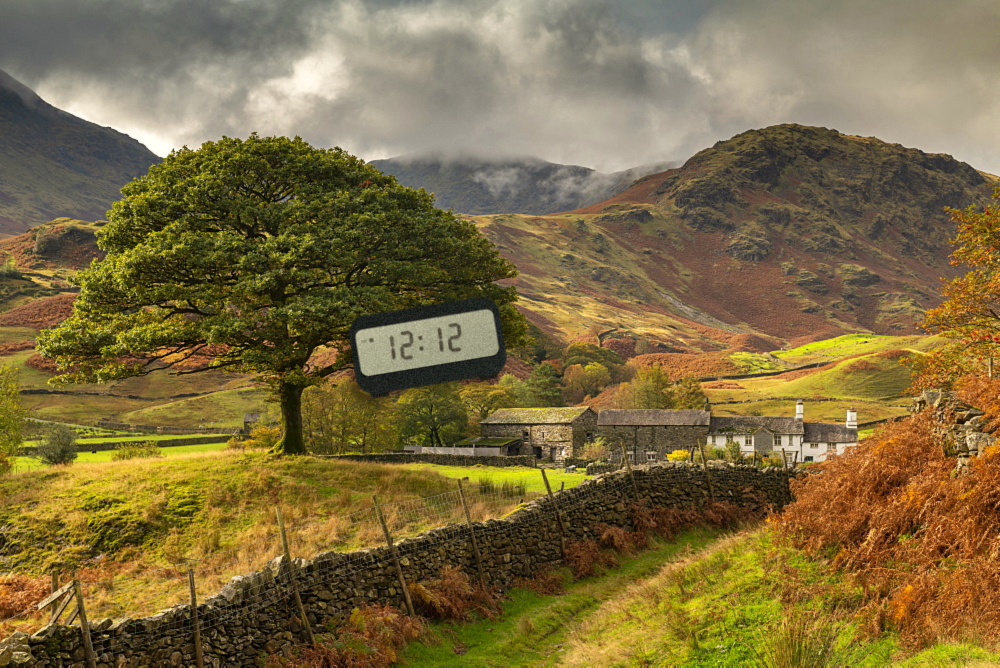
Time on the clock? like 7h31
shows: 12h12
